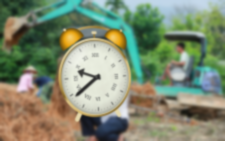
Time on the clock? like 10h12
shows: 9h39
